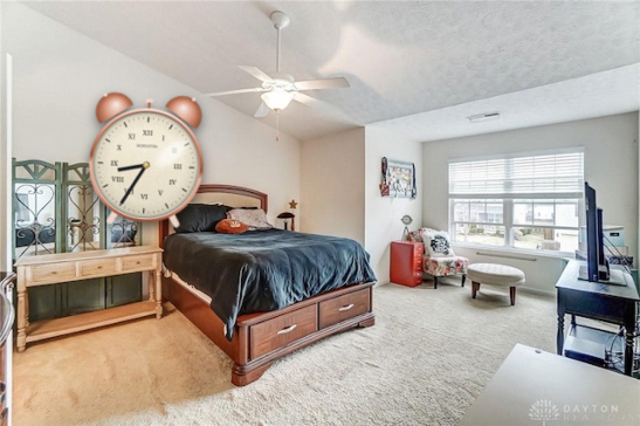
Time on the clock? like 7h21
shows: 8h35
